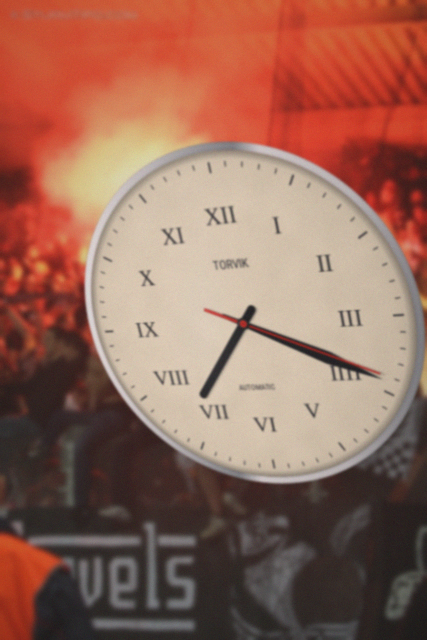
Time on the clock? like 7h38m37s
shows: 7h19m19s
